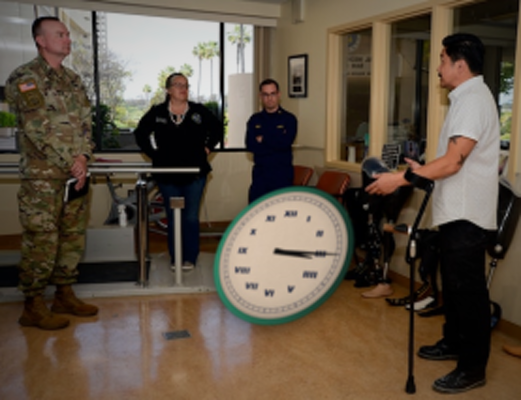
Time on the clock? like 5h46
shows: 3h15
